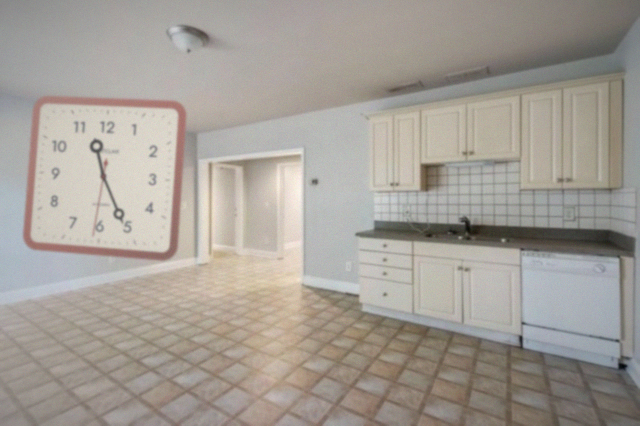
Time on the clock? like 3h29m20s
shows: 11h25m31s
